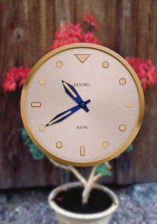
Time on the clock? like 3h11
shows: 10h40
